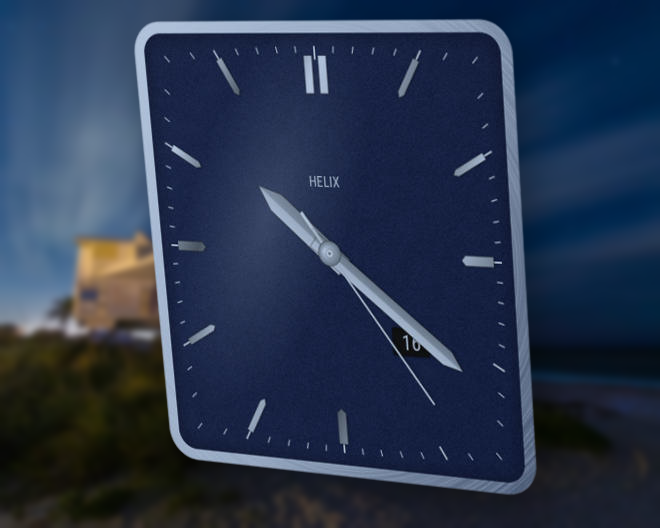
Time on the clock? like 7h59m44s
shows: 10h21m24s
